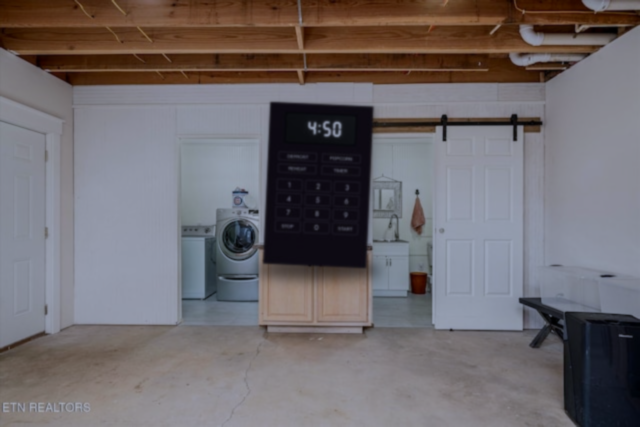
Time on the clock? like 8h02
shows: 4h50
